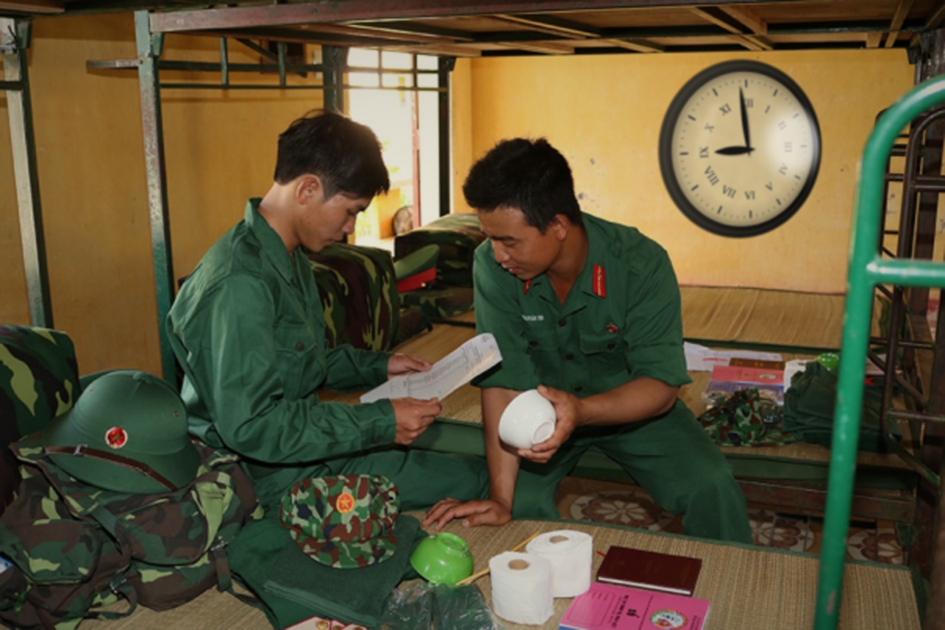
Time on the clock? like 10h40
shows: 8h59
